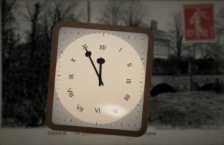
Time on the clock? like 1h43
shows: 11h55
